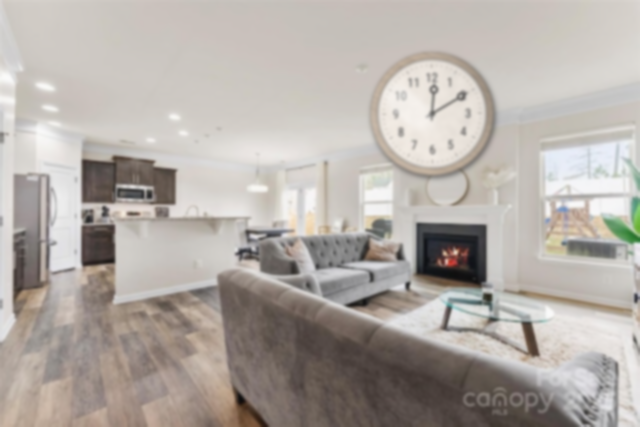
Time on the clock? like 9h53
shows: 12h10
